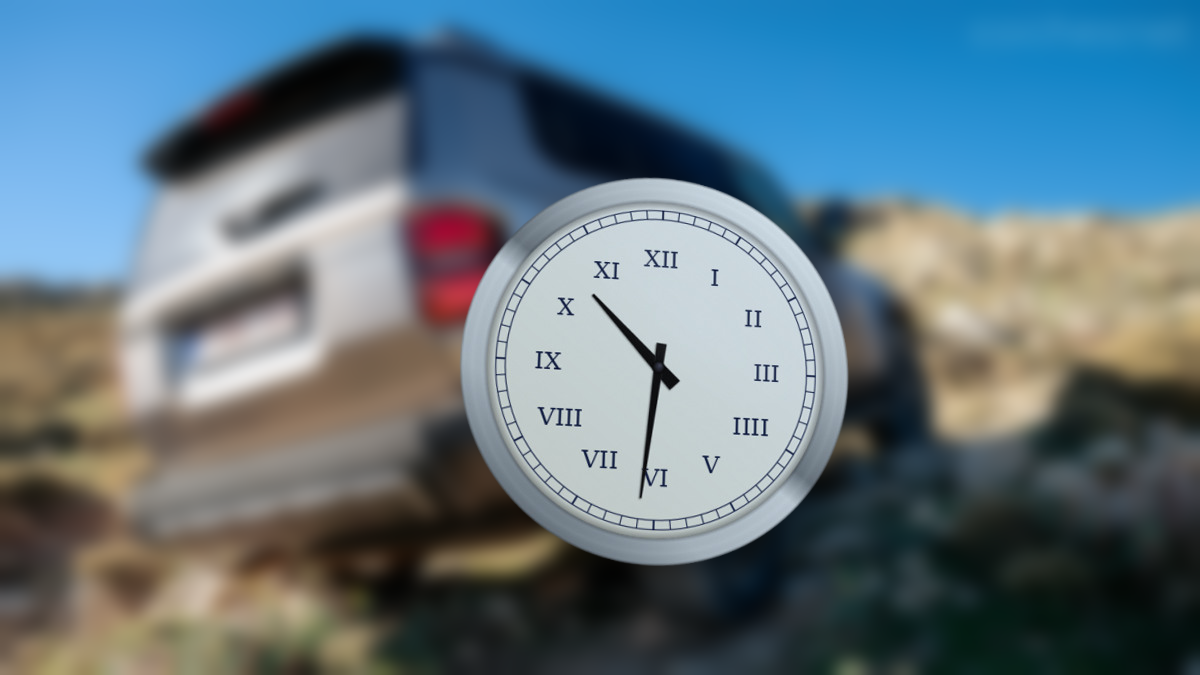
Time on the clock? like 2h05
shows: 10h31
